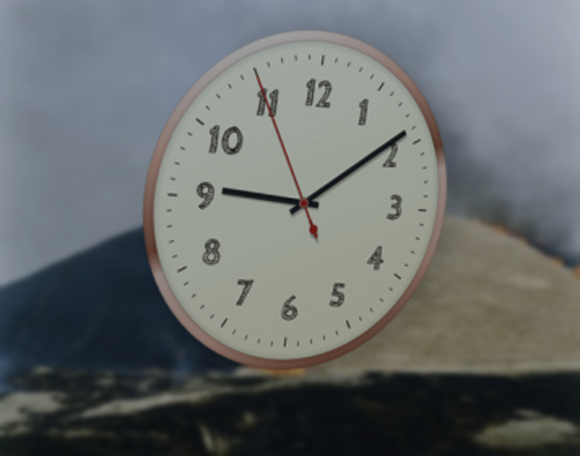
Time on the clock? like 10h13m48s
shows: 9h08m55s
